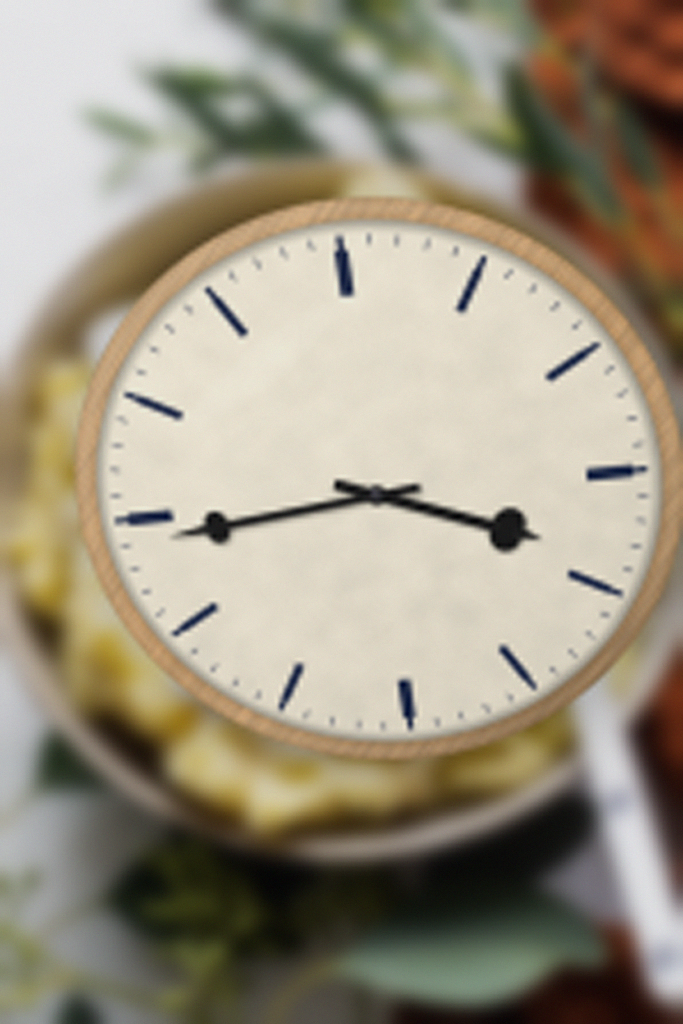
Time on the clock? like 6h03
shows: 3h44
